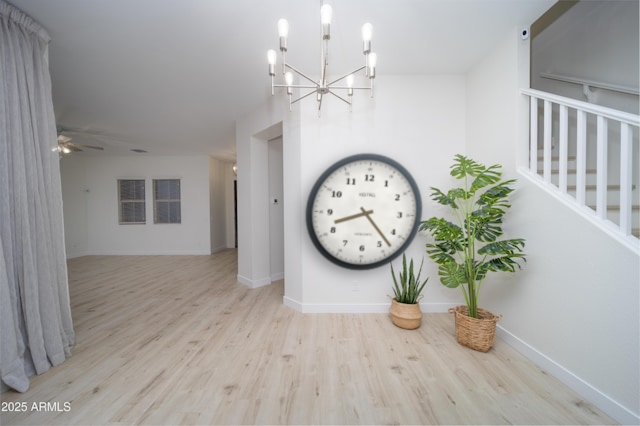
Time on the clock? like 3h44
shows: 8h23
